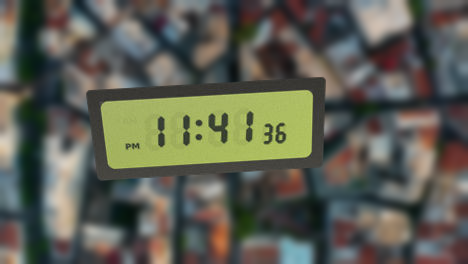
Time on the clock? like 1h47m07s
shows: 11h41m36s
